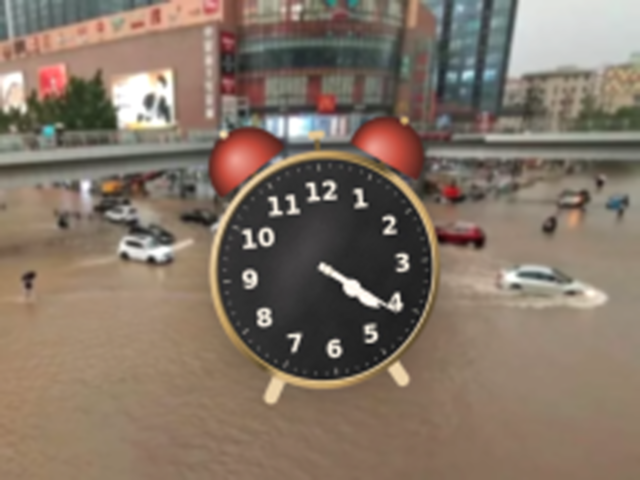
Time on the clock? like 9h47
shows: 4h21
